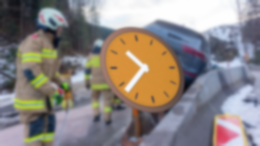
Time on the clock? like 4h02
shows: 10h38
